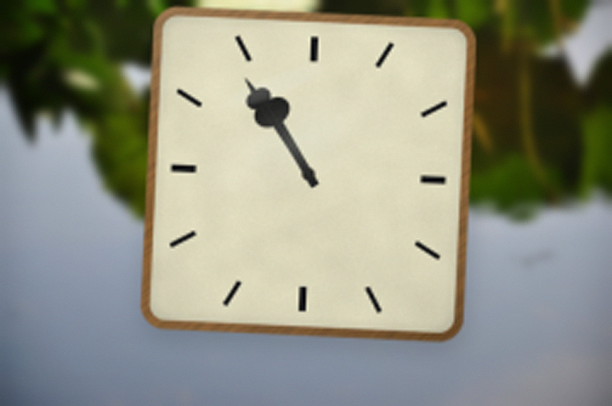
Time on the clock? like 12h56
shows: 10h54
